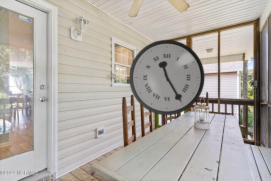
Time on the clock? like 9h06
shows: 11h25
